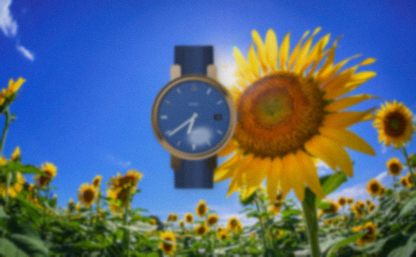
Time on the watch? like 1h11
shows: 6h39
